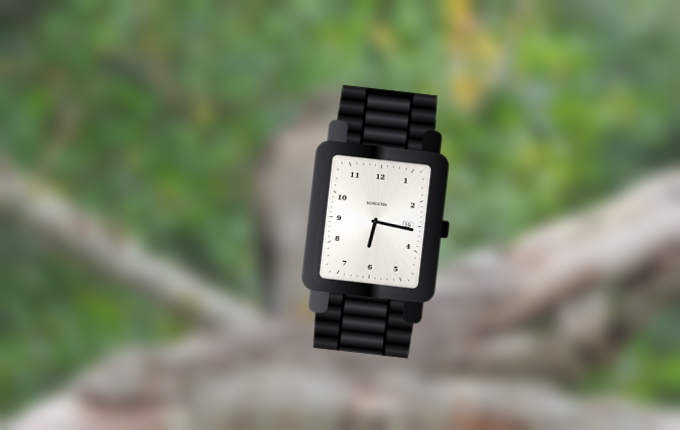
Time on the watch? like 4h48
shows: 6h16
